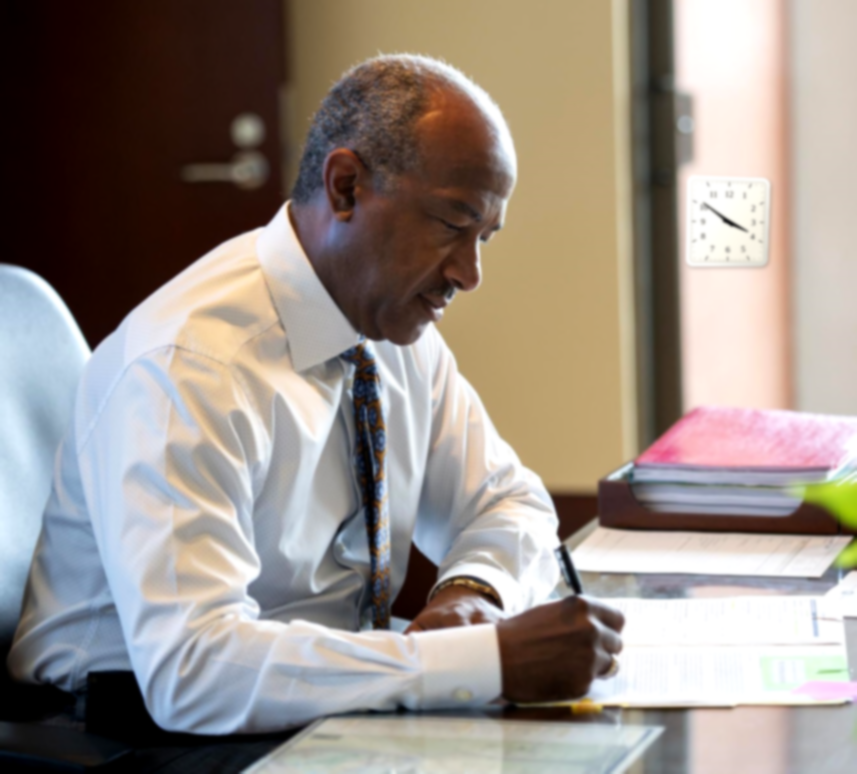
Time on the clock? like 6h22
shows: 3h51
